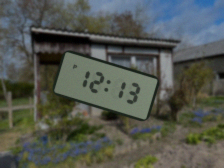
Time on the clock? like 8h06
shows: 12h13
